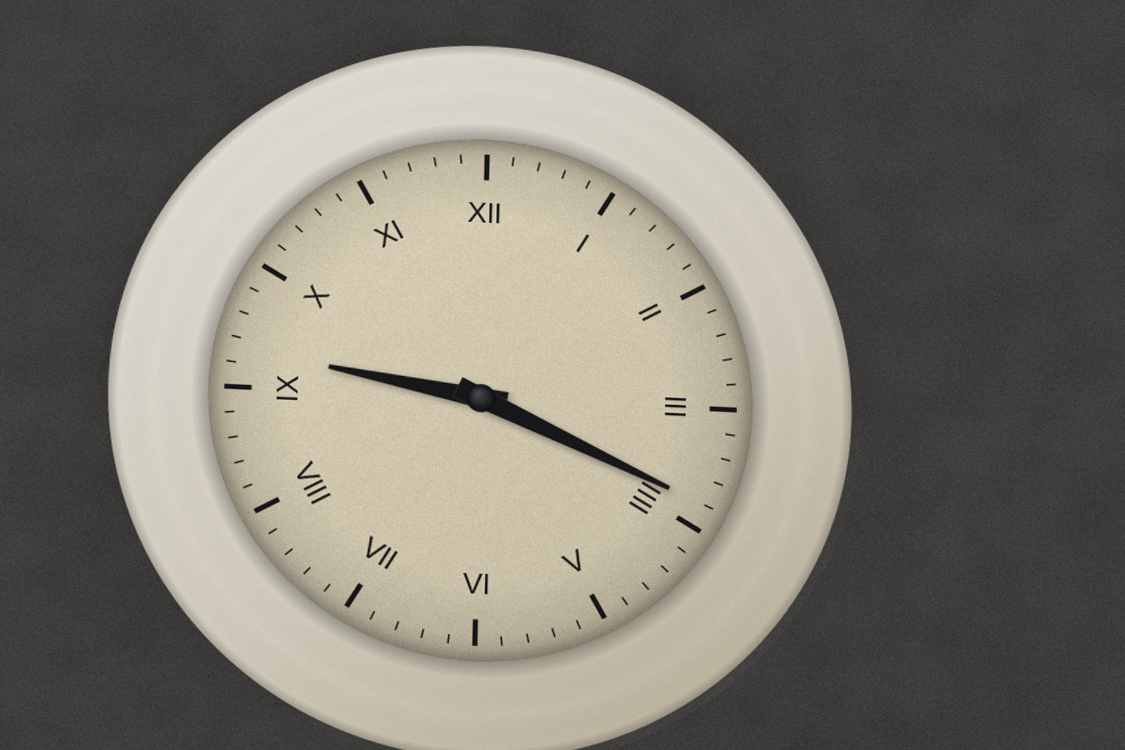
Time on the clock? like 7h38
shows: 9h19
